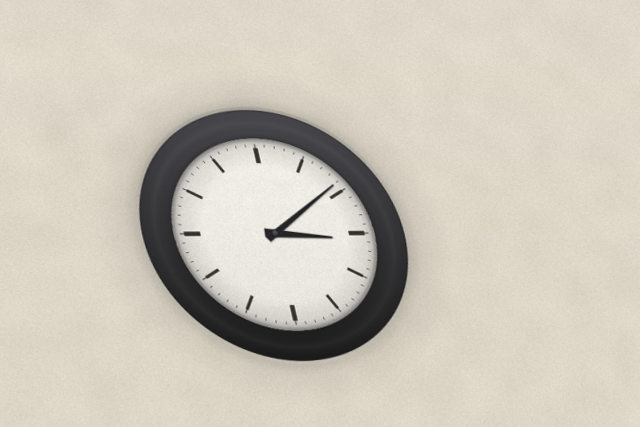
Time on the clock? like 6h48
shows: 3h09
